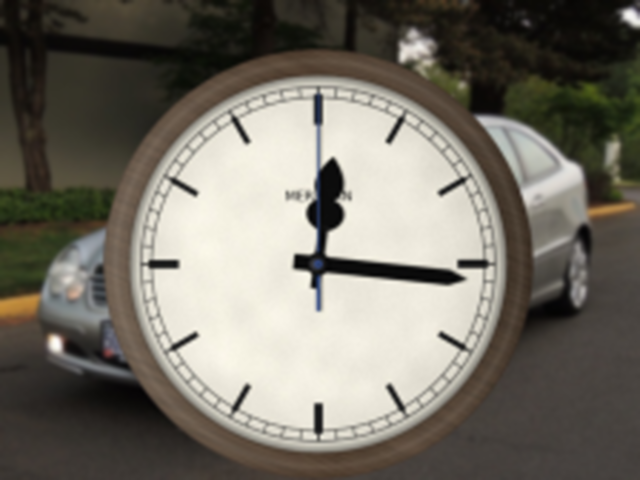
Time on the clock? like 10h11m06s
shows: 12h16m00s
